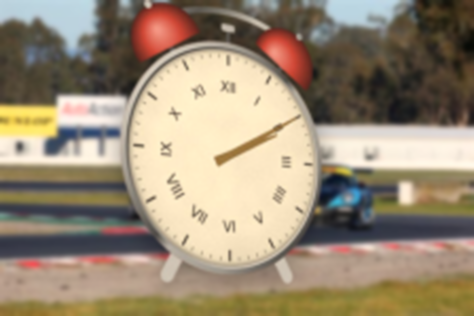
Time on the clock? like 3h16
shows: 2h10
